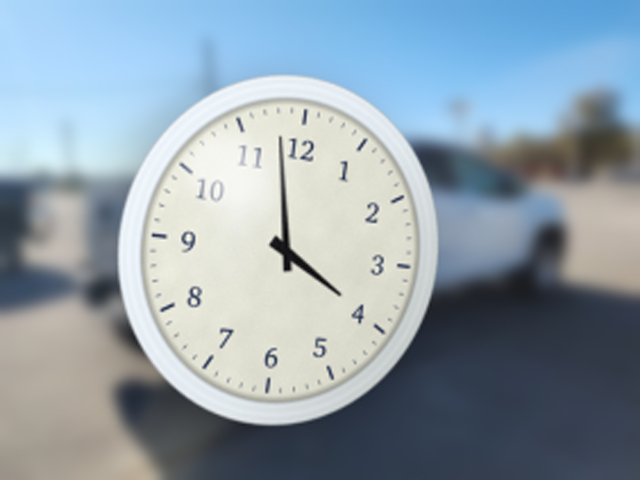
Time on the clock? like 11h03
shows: 3h58
